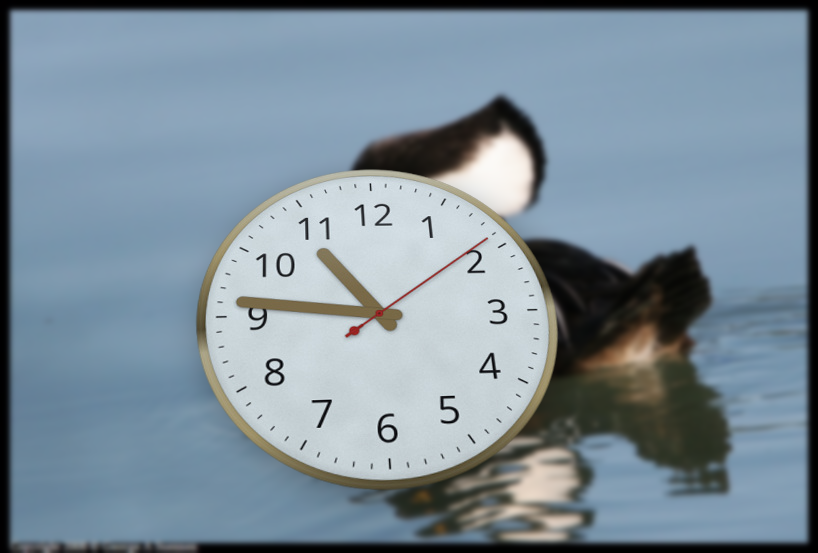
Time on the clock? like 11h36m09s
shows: 10h46m09s
